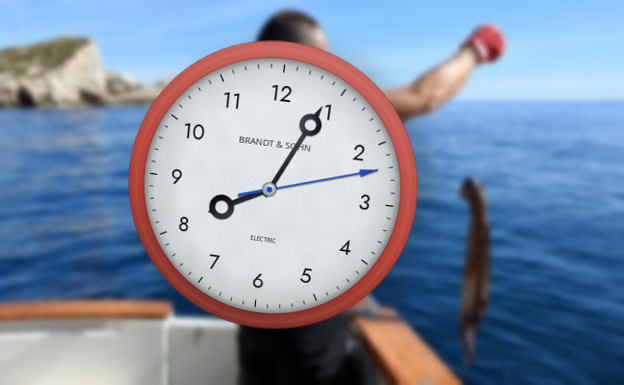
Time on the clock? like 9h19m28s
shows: 8h04m12s
